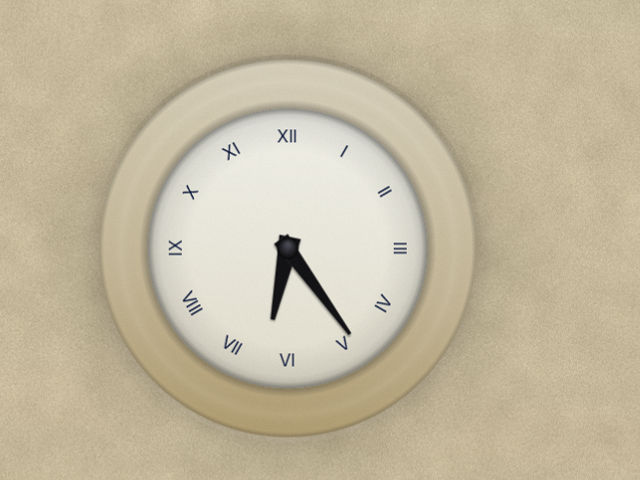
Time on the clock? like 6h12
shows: 6h24
